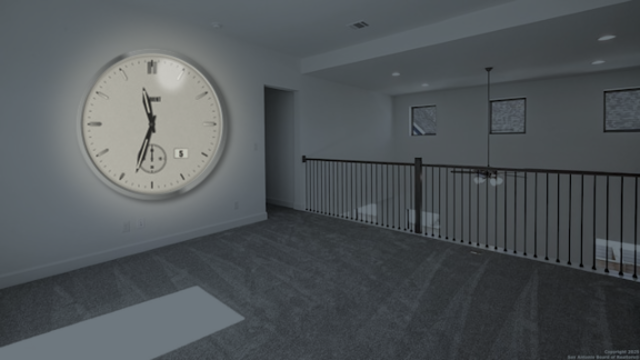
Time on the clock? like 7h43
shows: 11h33
